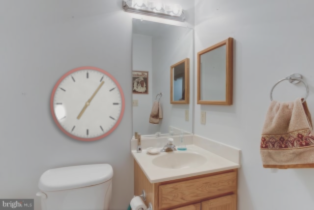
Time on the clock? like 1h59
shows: 7h06
